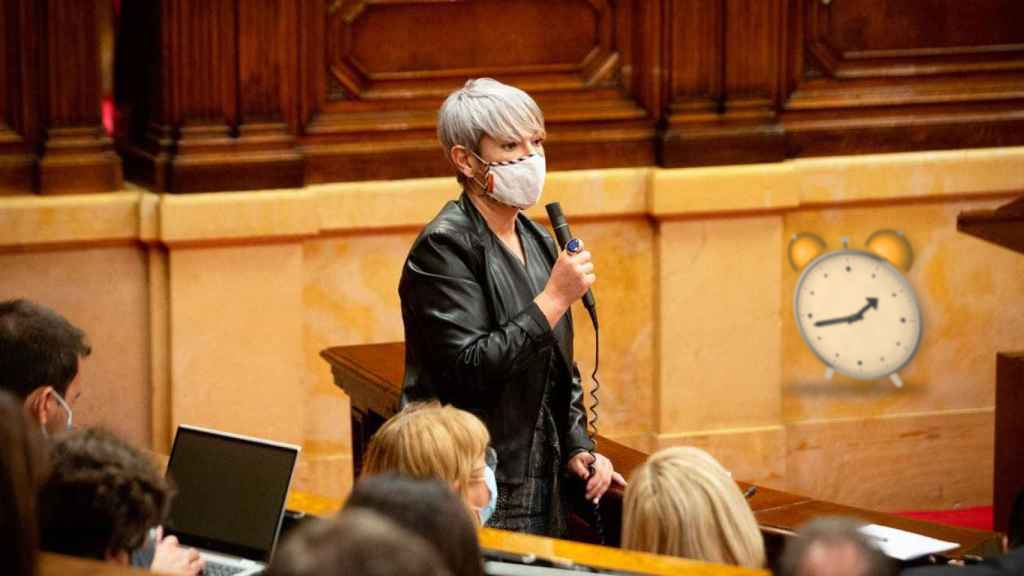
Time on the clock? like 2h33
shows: 1h43
